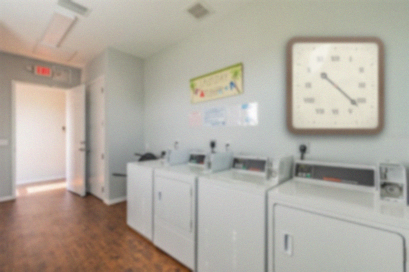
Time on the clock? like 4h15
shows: 10h22
